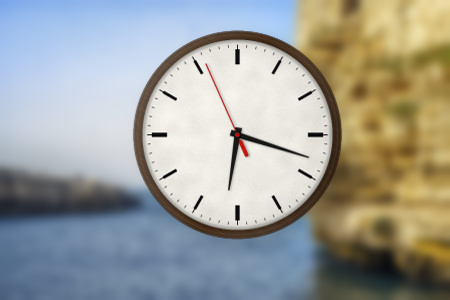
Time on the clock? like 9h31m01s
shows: 6h17m56s
